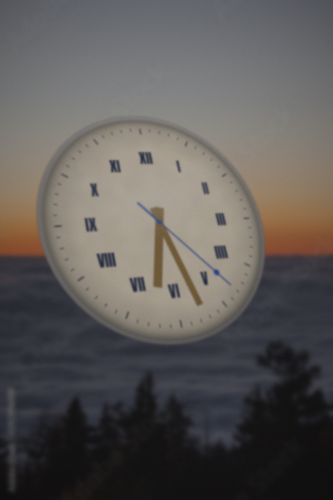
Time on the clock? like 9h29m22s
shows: 6h27m23s
